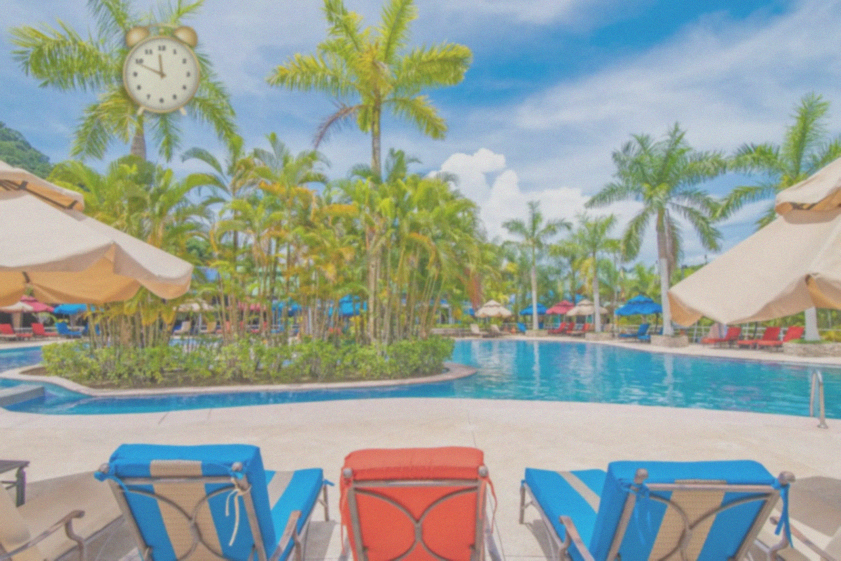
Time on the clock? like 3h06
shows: 11h49
